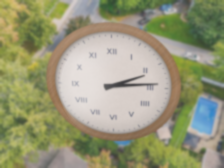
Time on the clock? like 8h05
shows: 2h14
